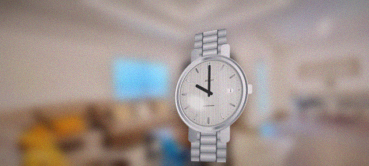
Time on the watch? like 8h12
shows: 10h00
